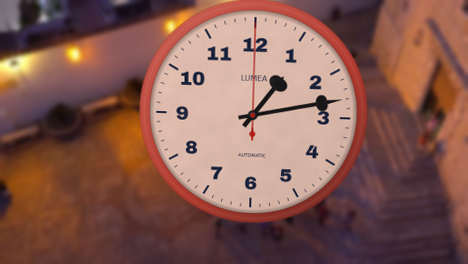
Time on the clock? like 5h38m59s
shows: 1h13m00s
